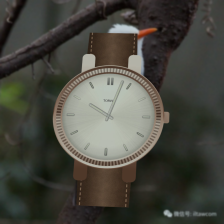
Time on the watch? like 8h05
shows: 10h03
